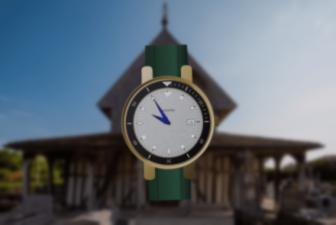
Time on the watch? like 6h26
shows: 9h55
